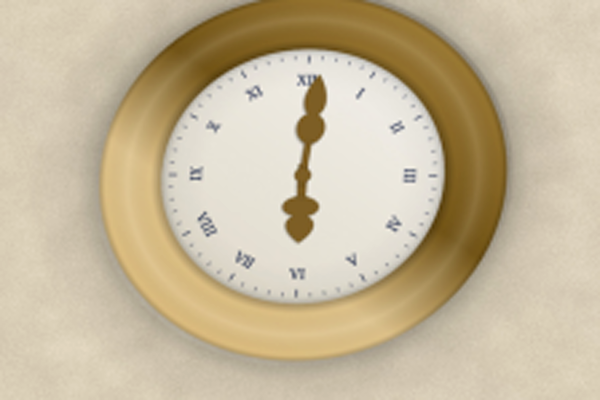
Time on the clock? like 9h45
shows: 6h01
